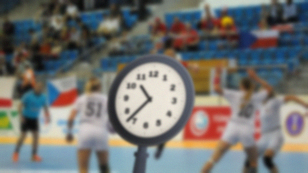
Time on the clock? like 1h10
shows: 10h37
